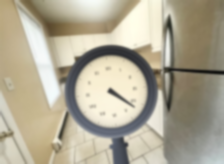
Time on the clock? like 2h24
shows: 4h22
